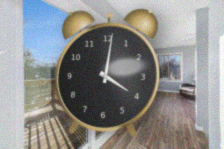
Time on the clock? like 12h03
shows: 4h01
